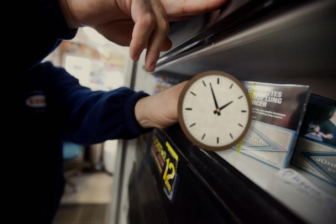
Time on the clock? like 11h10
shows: 1h57
